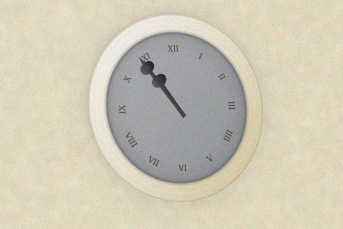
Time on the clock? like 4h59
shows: 10h54
